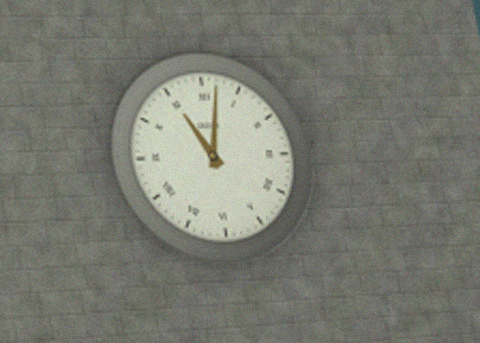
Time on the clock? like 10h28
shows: 11h02
